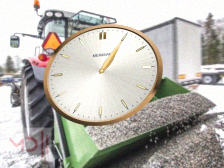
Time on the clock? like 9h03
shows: 1h05
